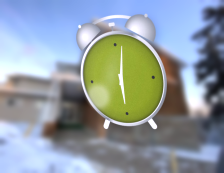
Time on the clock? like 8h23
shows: 6h02
